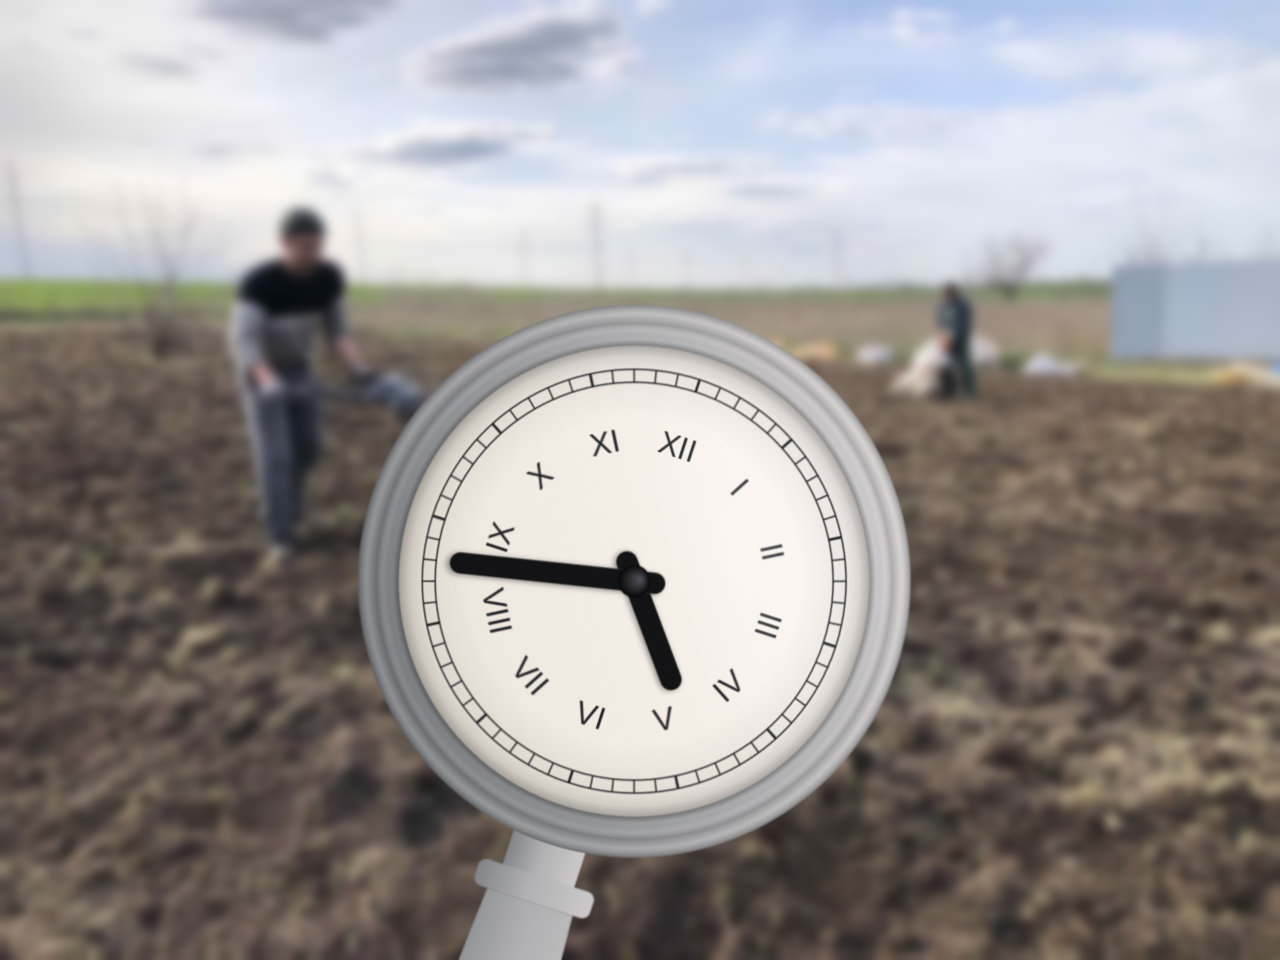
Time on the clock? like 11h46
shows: 4h43
